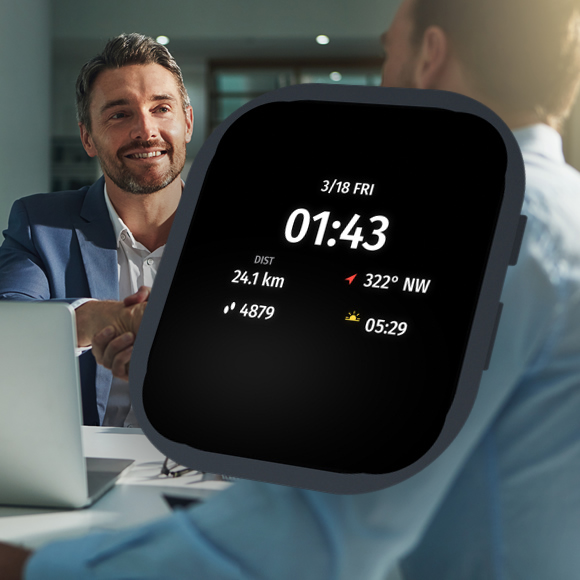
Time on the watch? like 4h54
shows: 1h43
